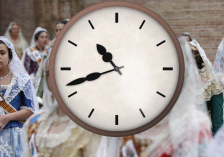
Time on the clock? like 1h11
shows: 10h42
